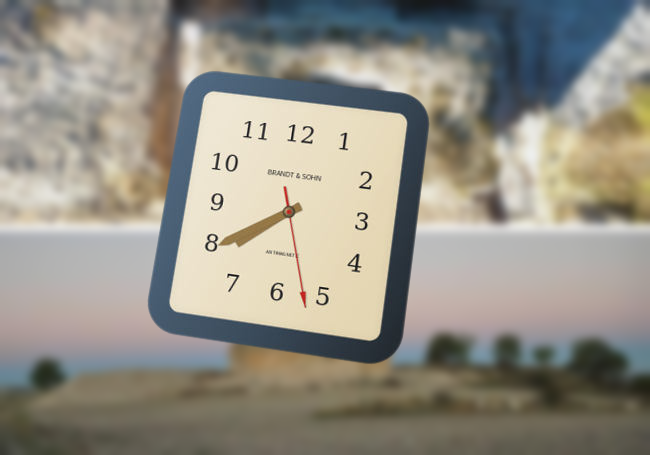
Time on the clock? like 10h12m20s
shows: 7h39m27s
